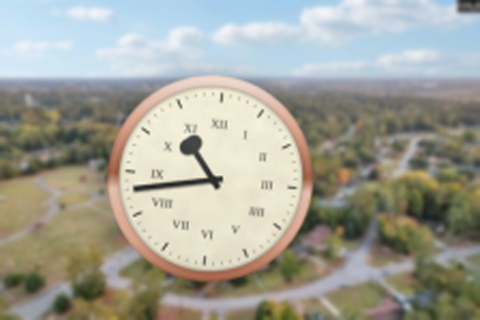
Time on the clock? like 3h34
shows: 10h43
